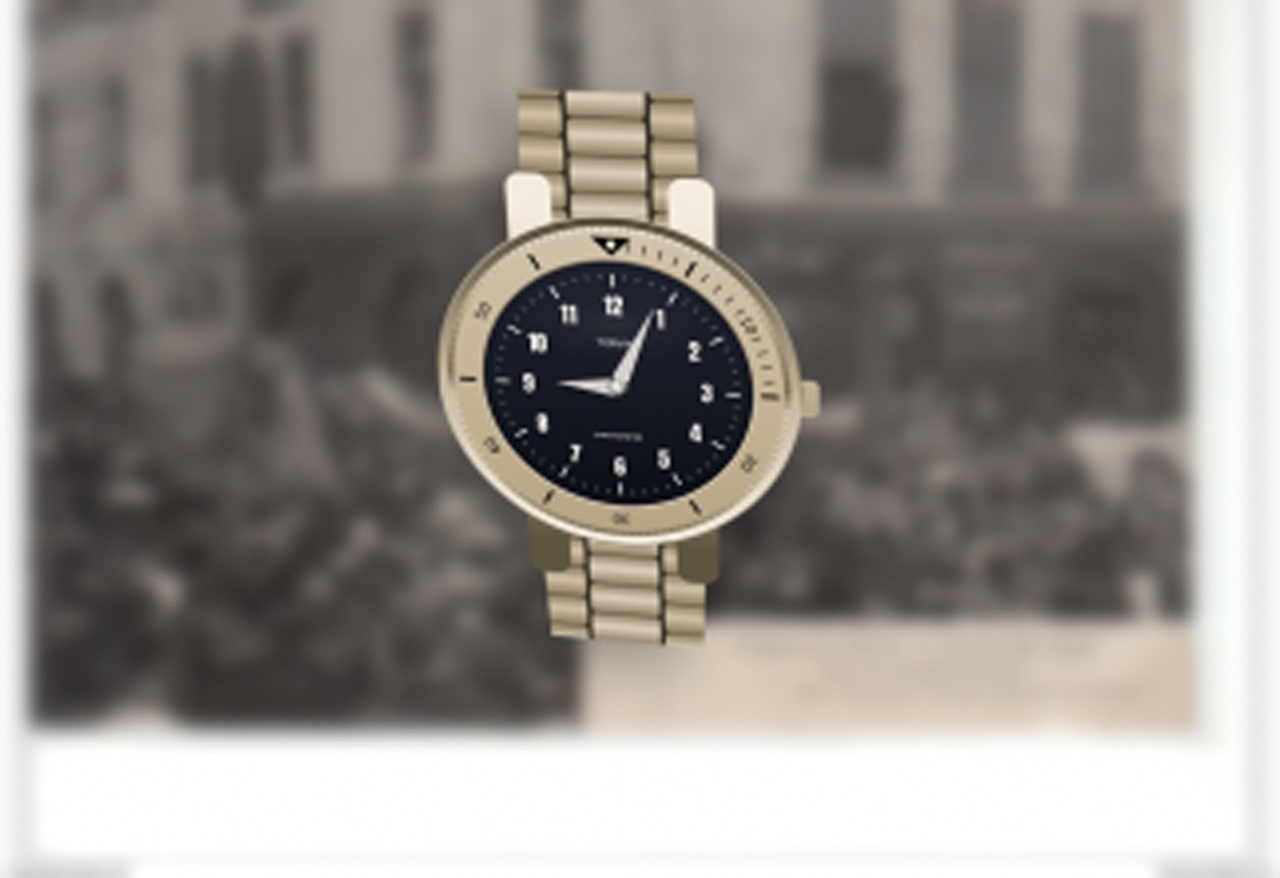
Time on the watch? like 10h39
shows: 9h04
